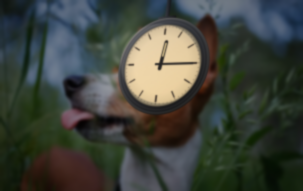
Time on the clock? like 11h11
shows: 12h15
